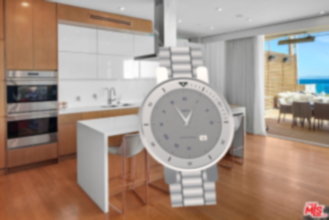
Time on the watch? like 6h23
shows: 12h55
